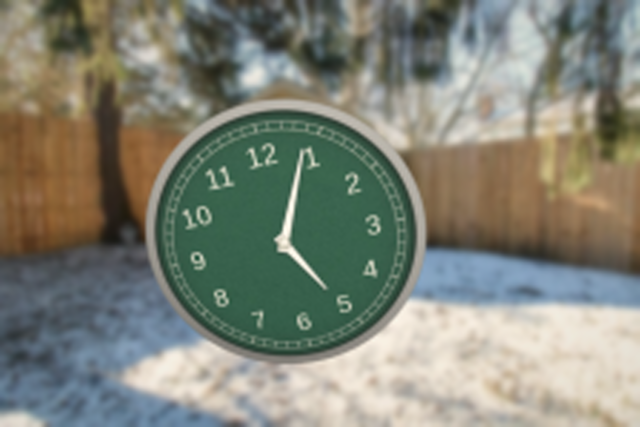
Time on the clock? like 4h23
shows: 5h04
